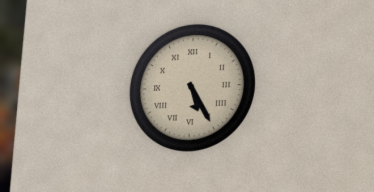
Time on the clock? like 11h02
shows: 5h25
